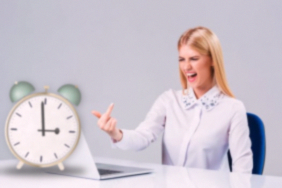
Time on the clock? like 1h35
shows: 2h59
